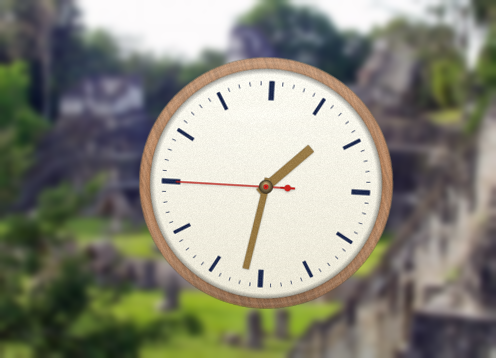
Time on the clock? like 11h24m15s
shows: 1h31m45s
